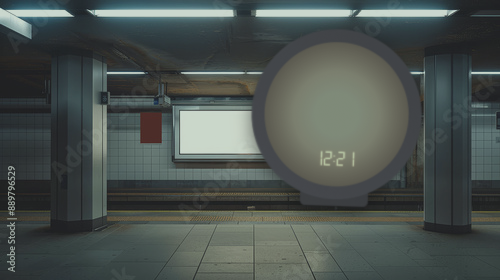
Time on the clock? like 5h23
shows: 12h21
